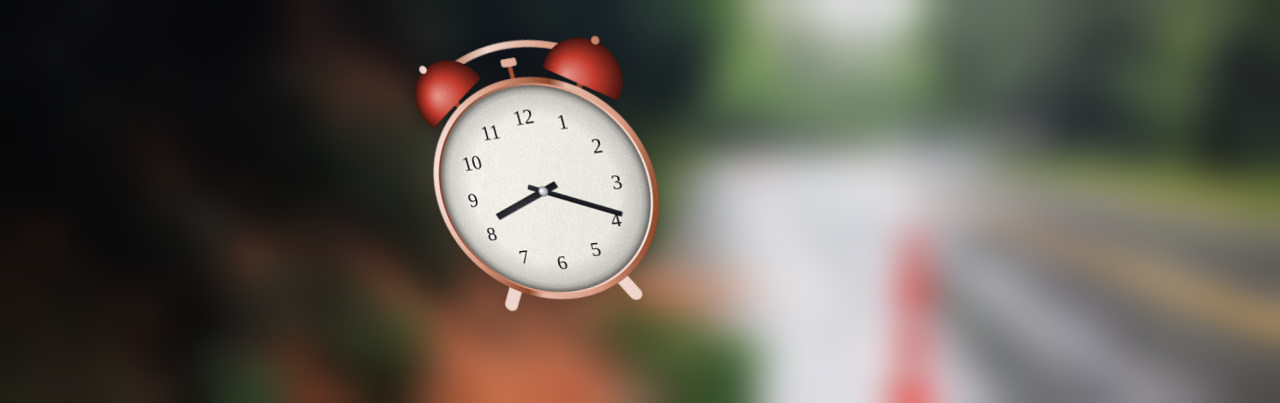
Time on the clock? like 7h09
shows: 8h19
